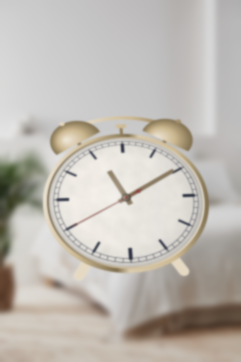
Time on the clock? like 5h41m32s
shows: 11h09m40s
